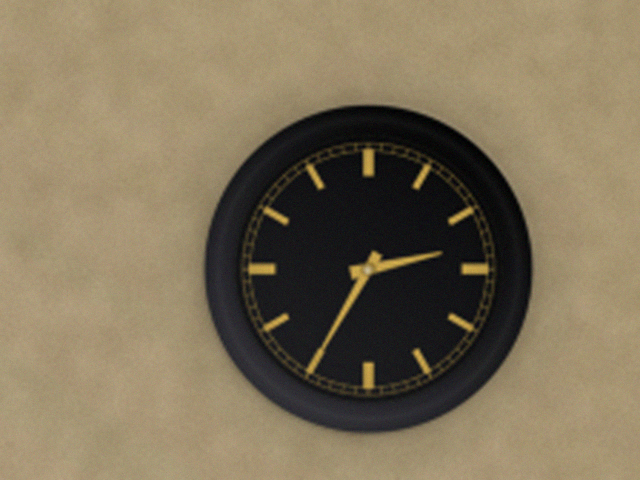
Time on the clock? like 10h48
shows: 2h35
